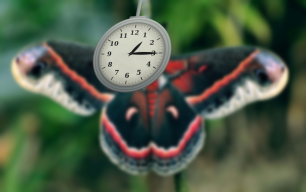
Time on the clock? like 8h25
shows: 1h15
